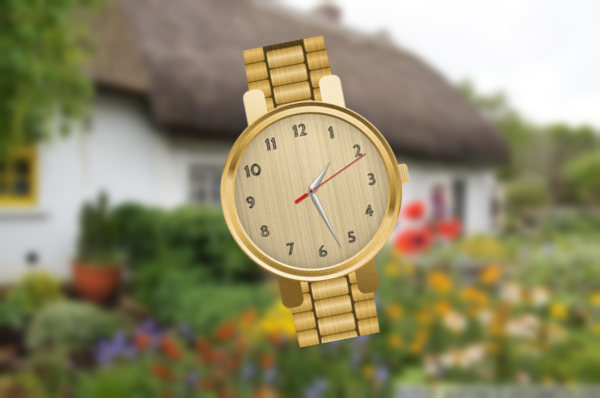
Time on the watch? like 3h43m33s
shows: 1h27m11s
